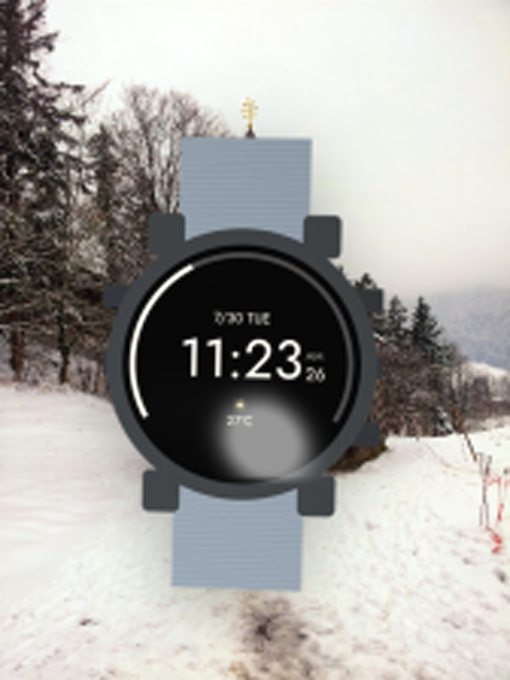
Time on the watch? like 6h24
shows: 11h23
